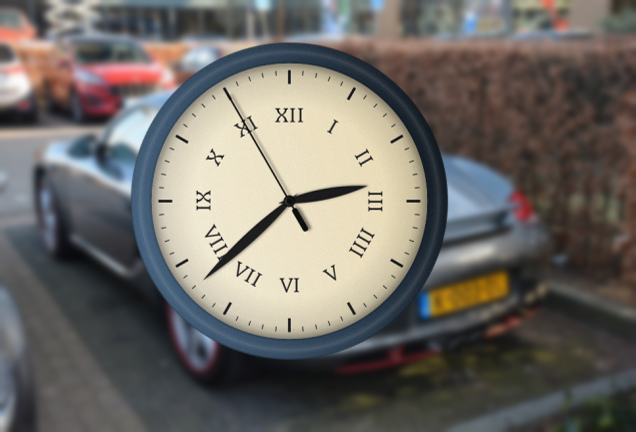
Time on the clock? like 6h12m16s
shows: 2h37m55s
